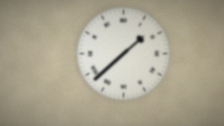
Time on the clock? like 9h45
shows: 1h38
